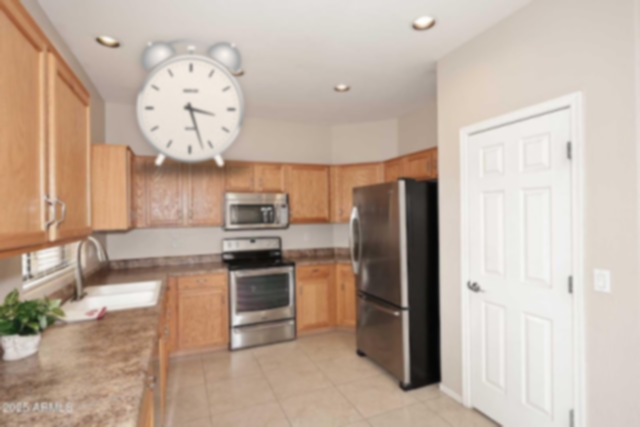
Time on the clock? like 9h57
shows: 3h27
